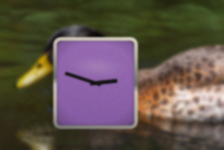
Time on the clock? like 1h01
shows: 2h48
